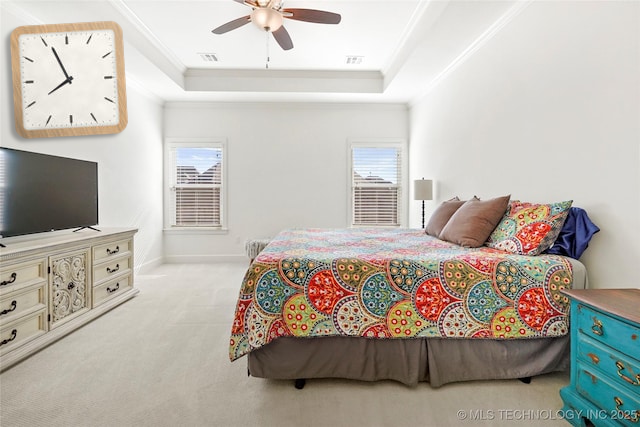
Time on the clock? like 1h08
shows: 7h56
